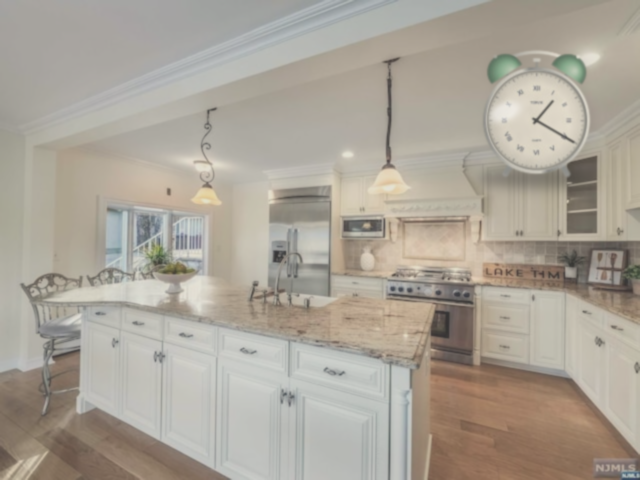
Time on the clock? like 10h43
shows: 1h20
